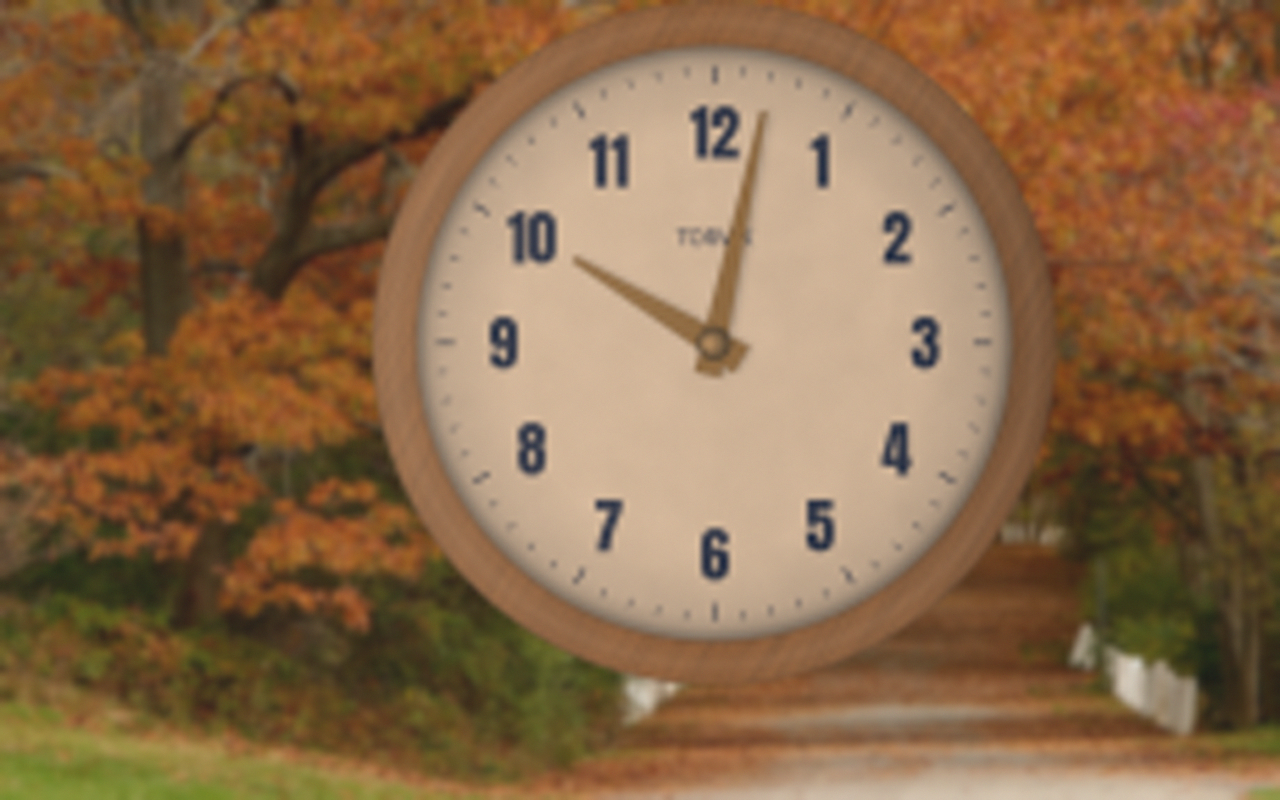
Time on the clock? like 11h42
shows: 10h02
